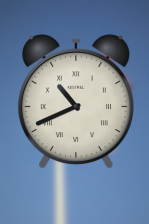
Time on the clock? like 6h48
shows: 10h41
